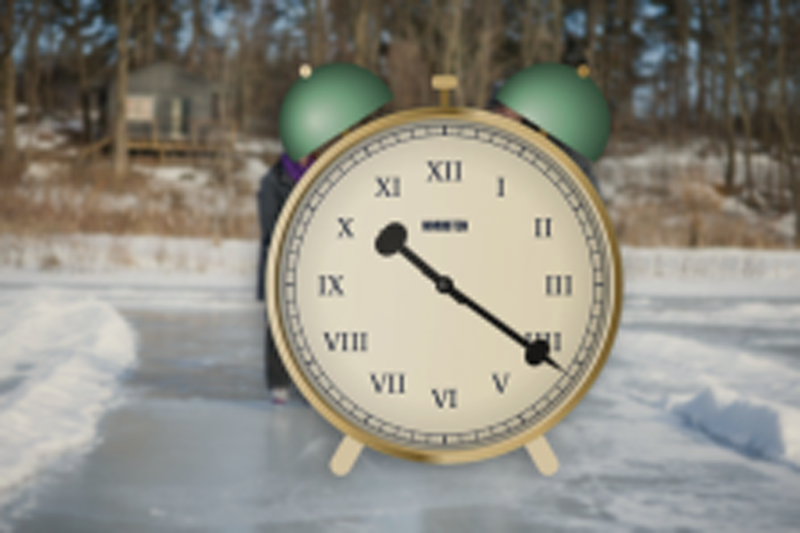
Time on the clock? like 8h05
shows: 10h21
